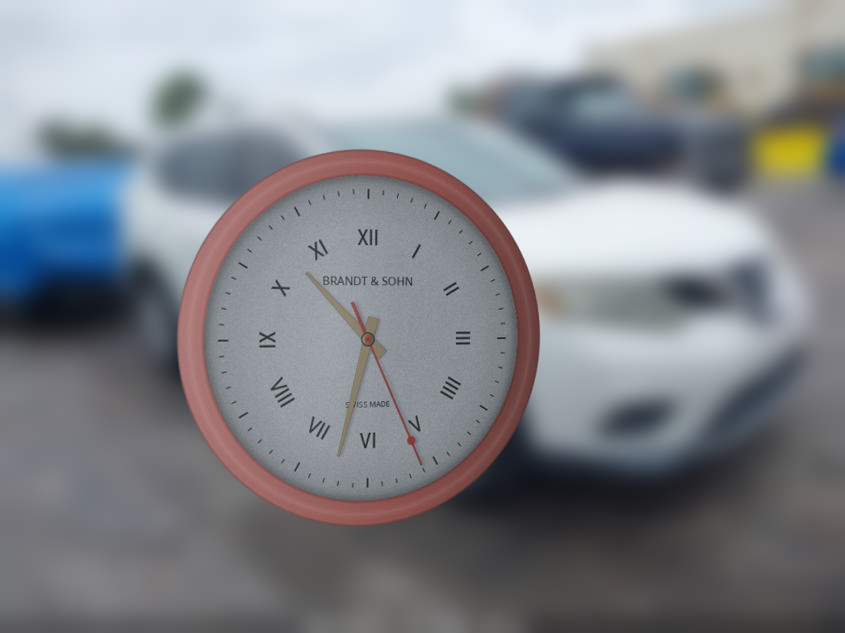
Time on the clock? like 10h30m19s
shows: 10h32m26s
